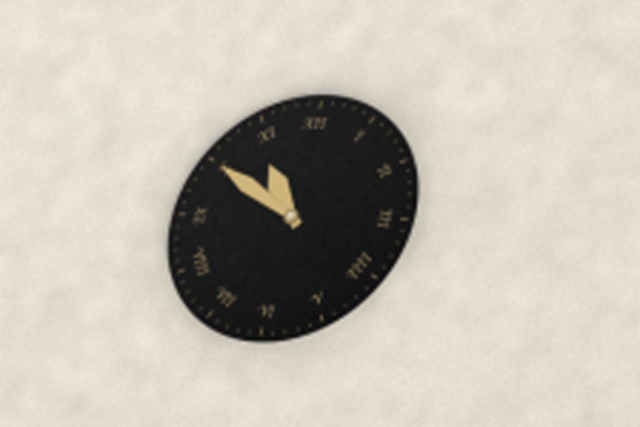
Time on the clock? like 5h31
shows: 10h50
